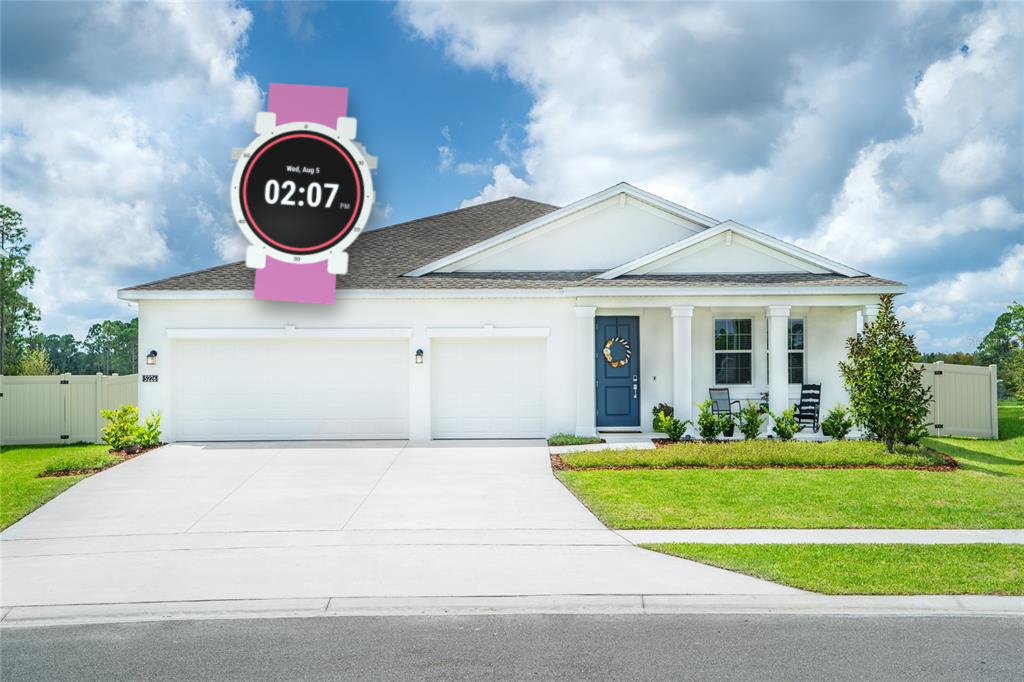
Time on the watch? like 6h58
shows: 2h07
